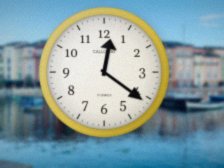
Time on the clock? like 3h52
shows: 12h21
